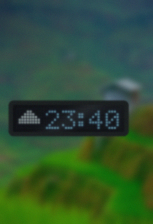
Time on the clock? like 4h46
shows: 23h40
